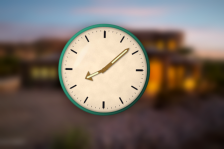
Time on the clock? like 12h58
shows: 8h08
